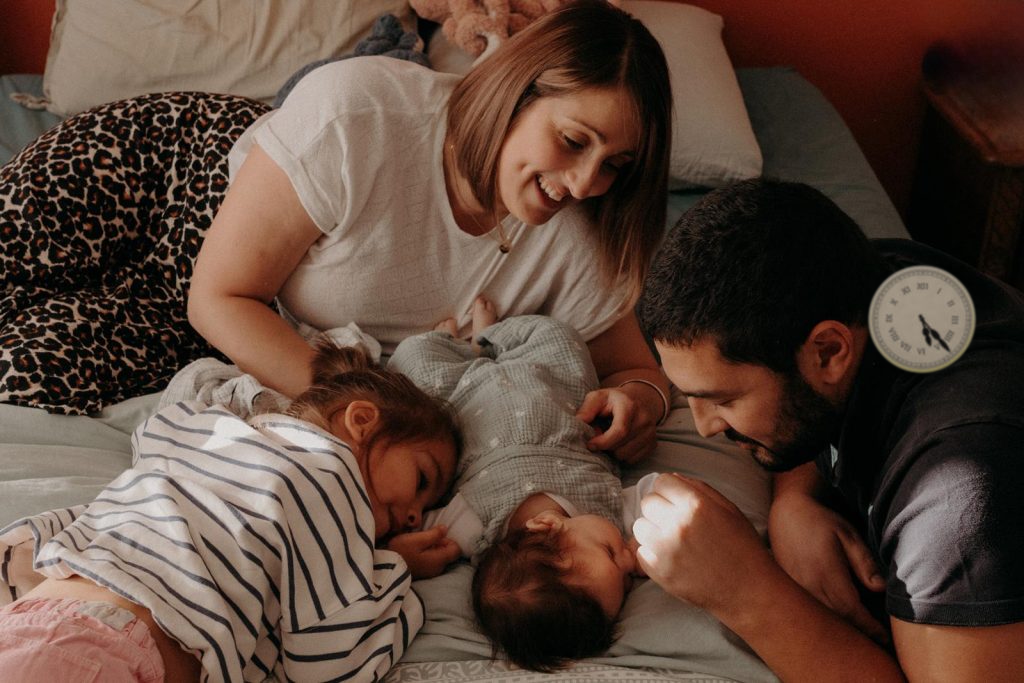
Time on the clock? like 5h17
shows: 5h23
